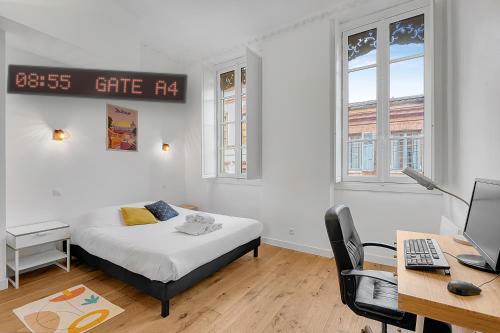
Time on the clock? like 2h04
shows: 8h55
